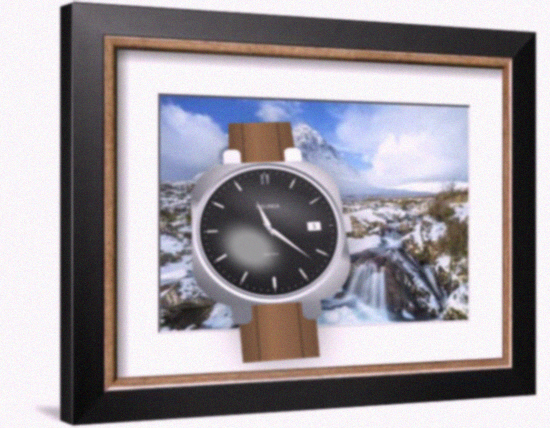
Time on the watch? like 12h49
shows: 11h22
